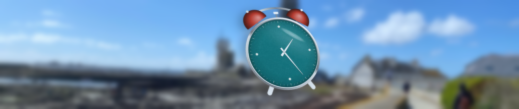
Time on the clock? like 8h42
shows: 1h25
